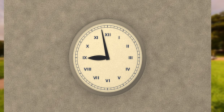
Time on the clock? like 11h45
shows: 8h58
